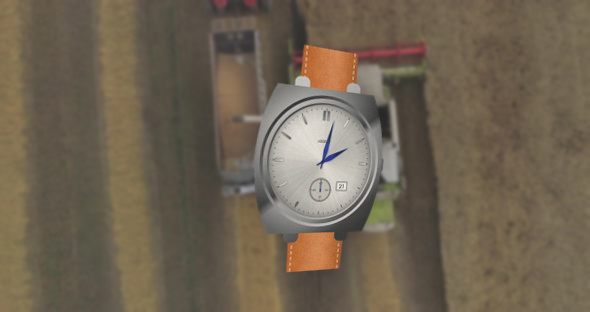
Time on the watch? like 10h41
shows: 2h02
